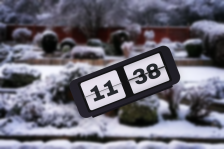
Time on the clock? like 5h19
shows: 11h38
